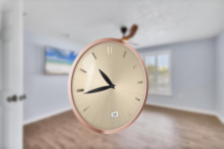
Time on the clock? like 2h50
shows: 10h44
